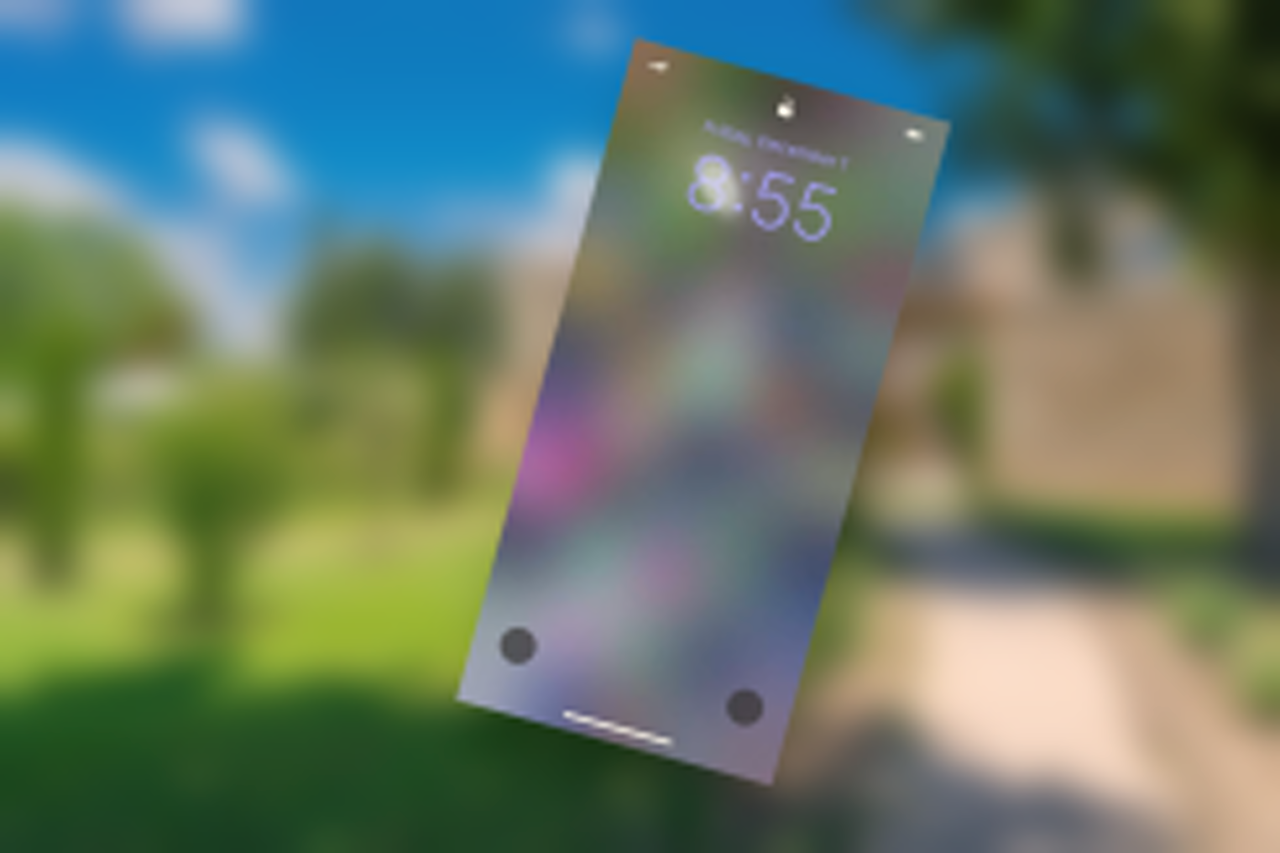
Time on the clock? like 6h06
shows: 8h55
